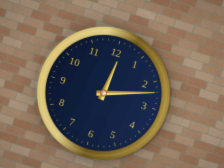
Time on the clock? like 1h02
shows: 12h12
